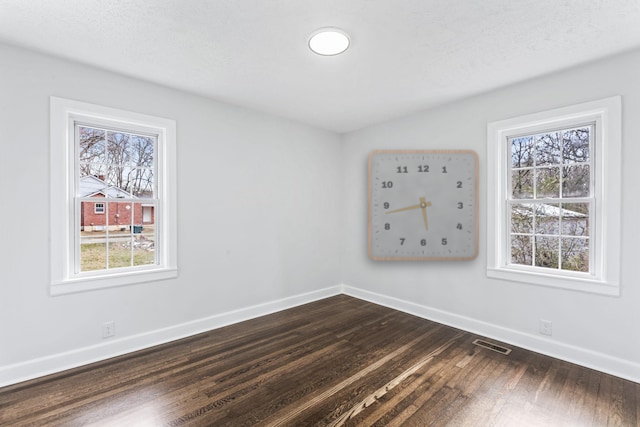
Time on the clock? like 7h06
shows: 5h43
